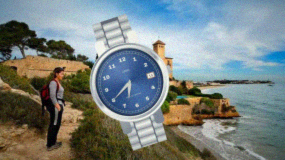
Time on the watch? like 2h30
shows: 6h40
